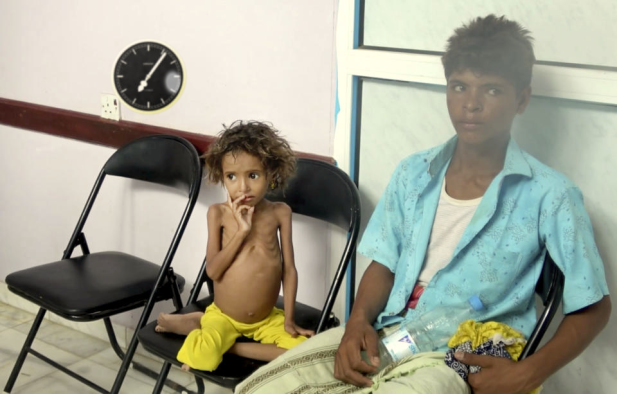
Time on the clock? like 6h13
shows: 7h06
